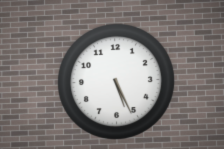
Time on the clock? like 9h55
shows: 5h26
